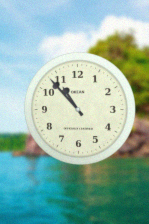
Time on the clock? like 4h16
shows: 10h53
